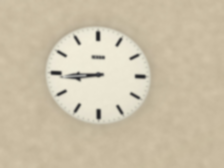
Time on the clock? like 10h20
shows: 8h44
